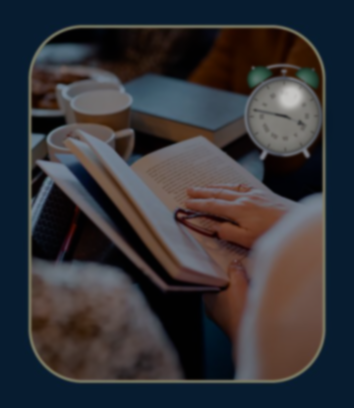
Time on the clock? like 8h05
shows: 3h47
